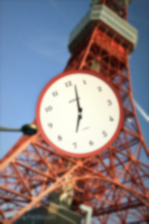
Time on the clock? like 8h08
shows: 7h02
